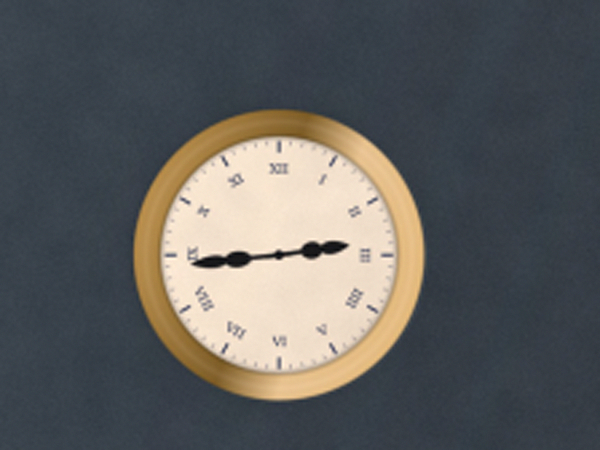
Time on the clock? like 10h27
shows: 2h44
